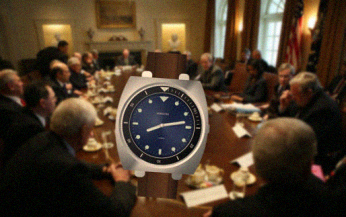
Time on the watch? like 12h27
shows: 8h13
